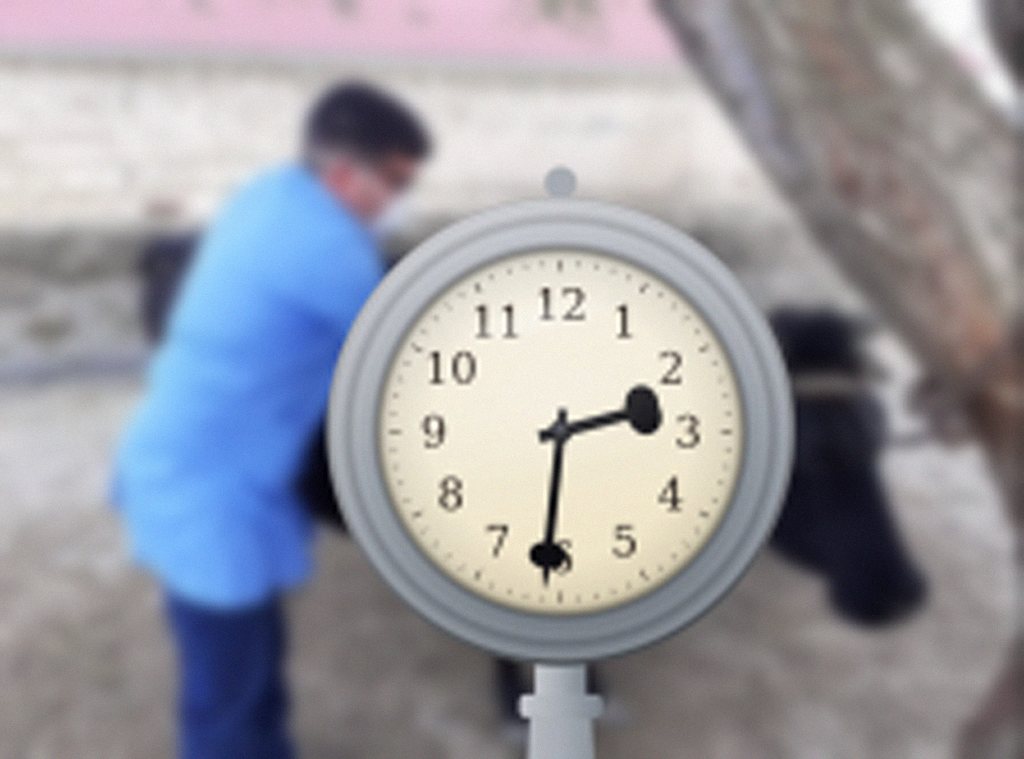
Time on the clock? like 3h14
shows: 2h31
